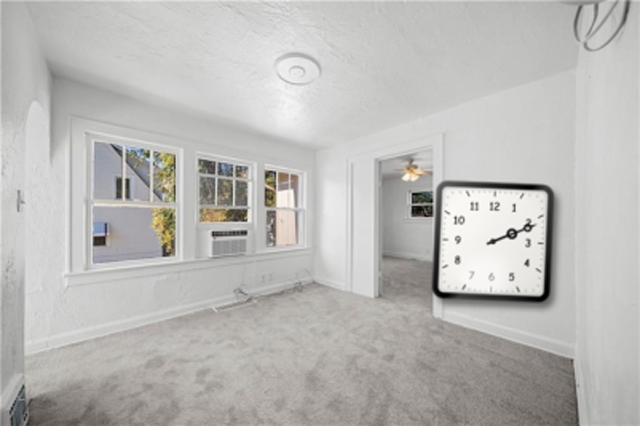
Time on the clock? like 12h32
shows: 2h11
